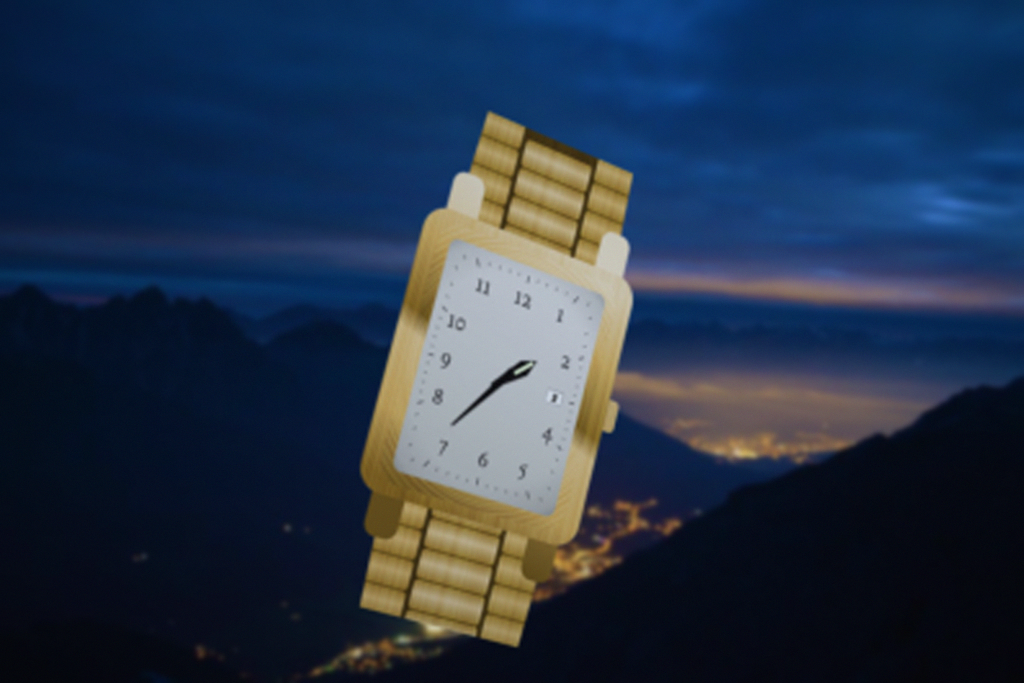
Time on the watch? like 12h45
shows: 1h36
